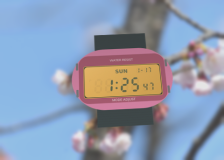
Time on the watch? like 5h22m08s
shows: 1h25m47s
